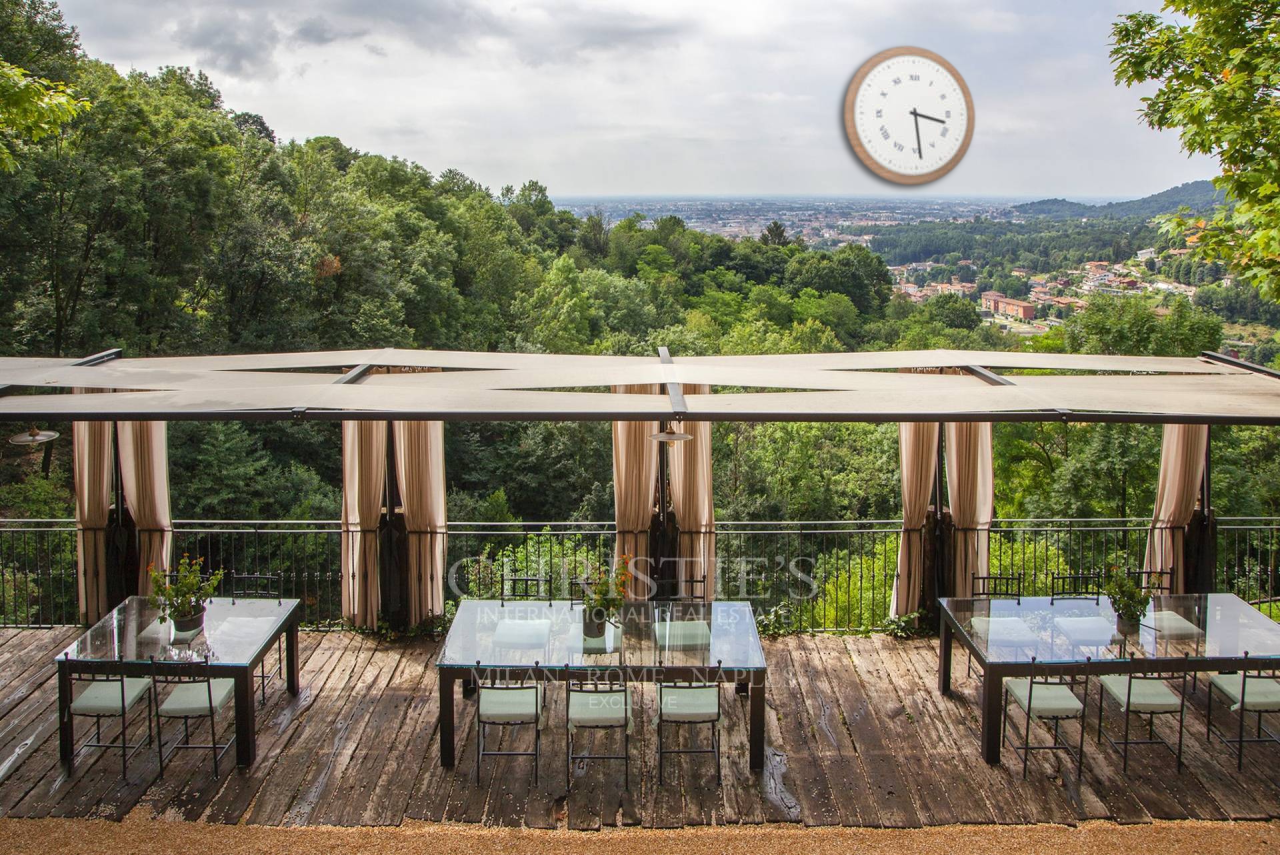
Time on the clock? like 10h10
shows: 3h29
